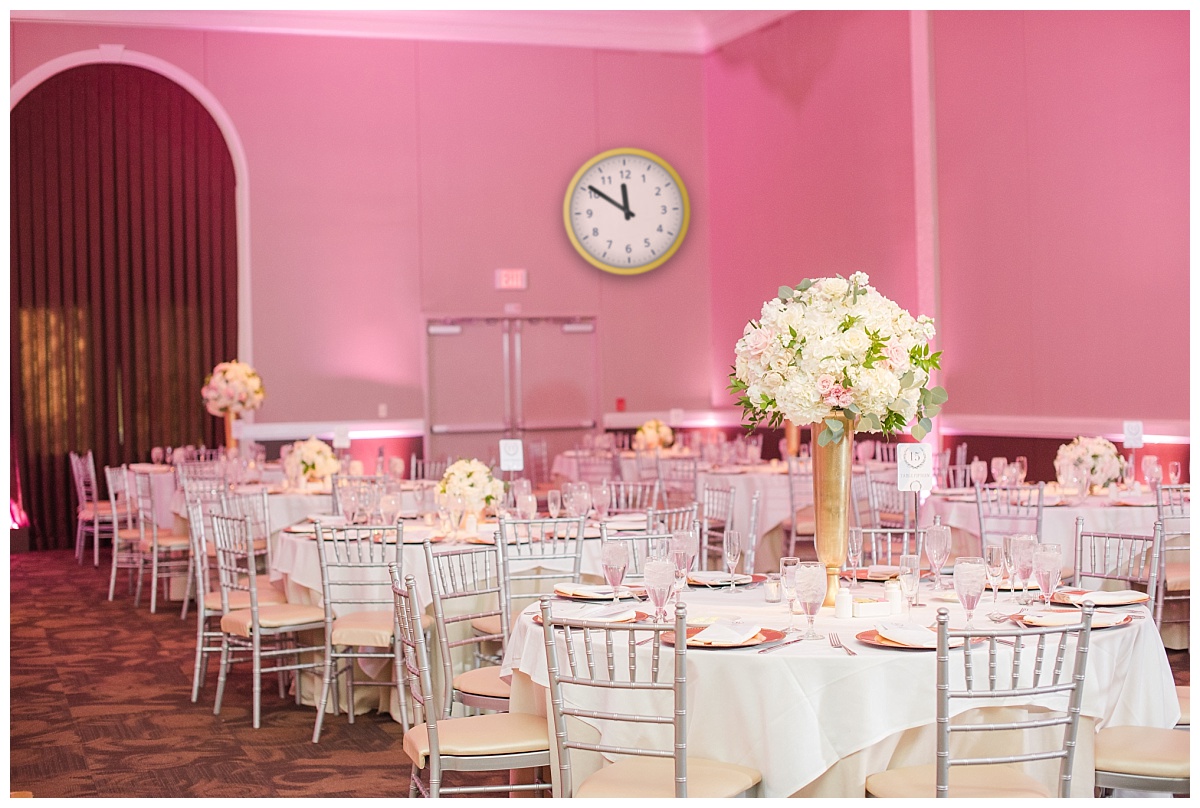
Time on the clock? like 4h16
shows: 11h51
